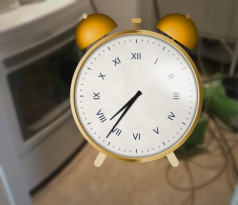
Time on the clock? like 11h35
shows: 7h36
